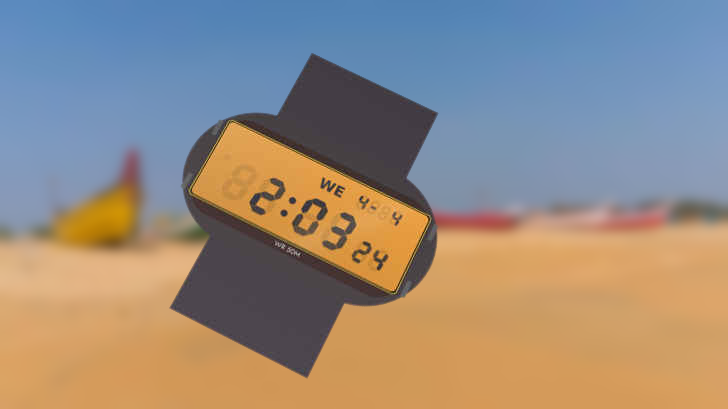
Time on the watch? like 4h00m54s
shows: 2h03m24s
